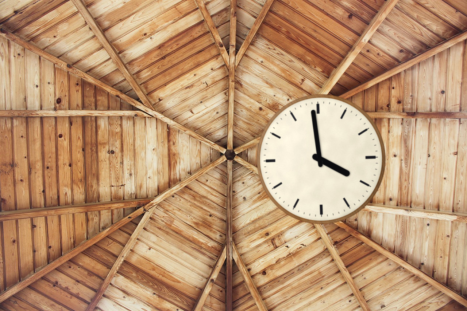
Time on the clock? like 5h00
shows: 3h59
